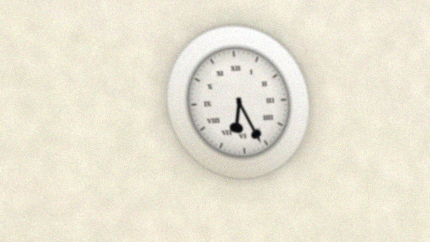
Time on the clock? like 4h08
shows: 6h26
